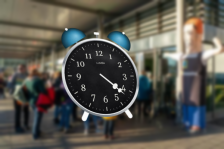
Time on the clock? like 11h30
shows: 4h22
